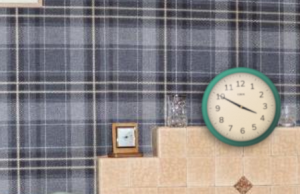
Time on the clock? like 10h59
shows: 3h50
